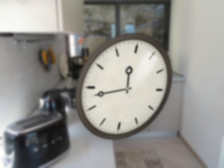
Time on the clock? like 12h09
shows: 11h43
